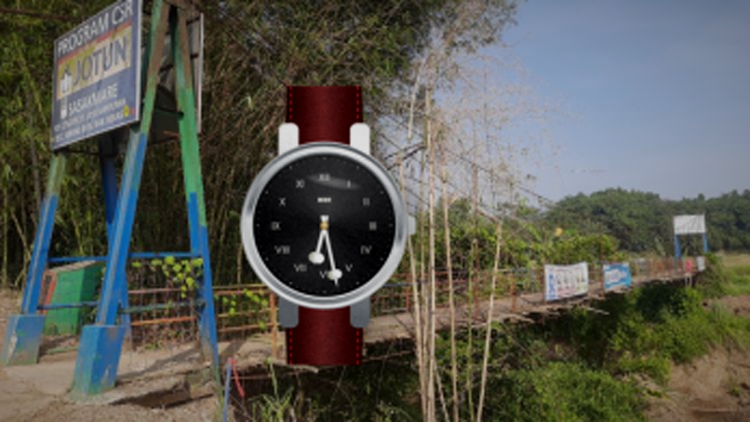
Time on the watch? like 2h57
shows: 6h28
